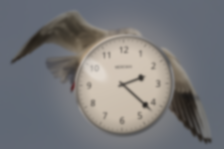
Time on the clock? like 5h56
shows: 2h22
